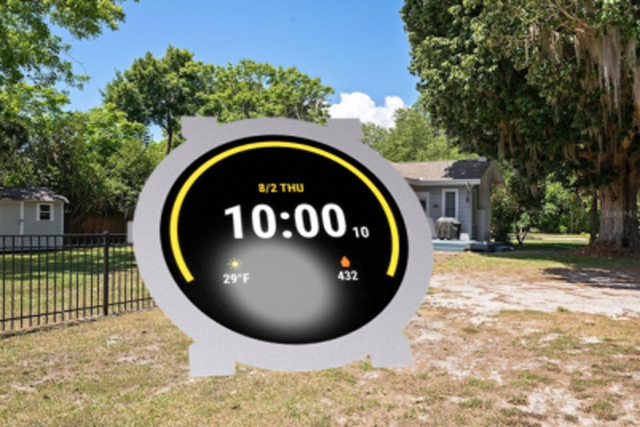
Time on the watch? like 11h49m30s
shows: 10h00m10s
